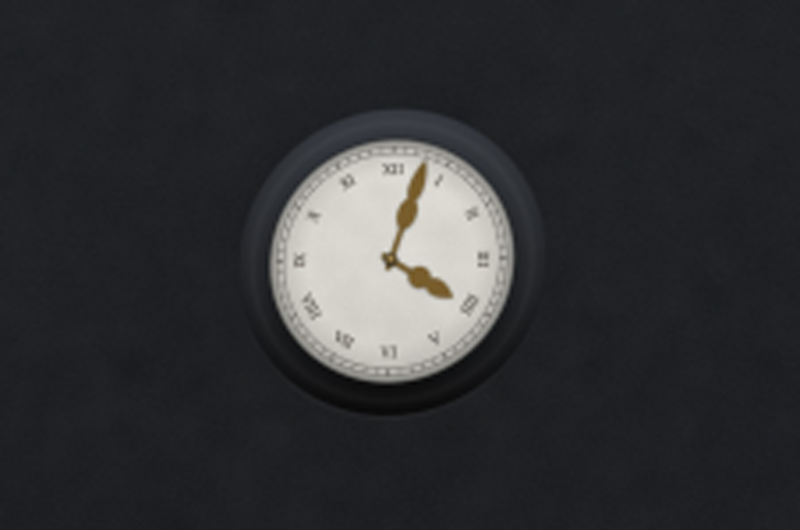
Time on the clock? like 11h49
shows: 4h03
